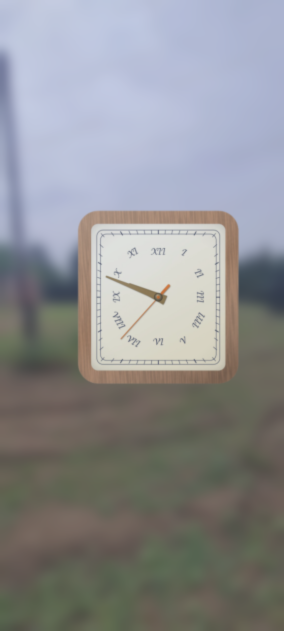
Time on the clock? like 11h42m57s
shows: 9h48m37s
